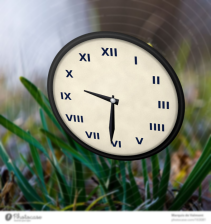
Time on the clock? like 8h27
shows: 9h31
